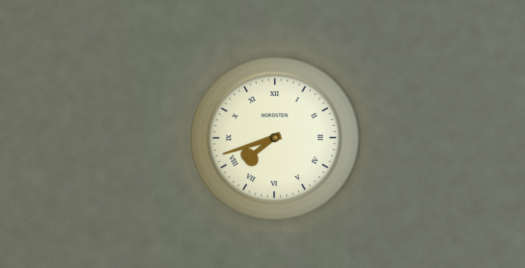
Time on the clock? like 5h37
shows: 7h42
